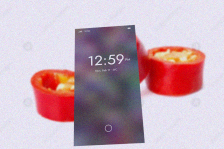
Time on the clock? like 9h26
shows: 12h59
